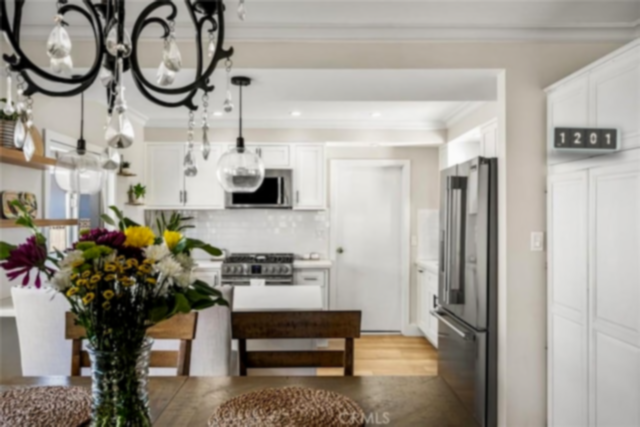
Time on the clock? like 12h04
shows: 12h01
